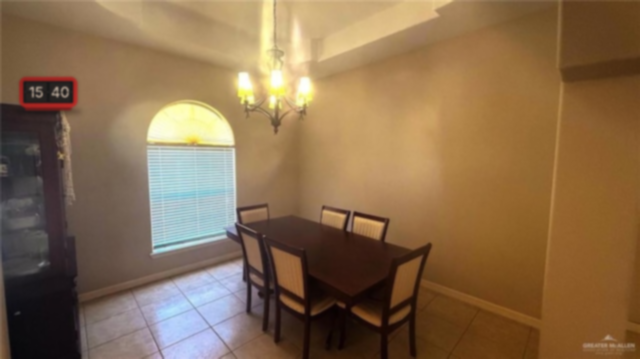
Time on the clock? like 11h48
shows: 15h40
